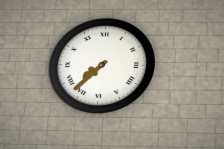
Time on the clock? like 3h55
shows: 7h37
